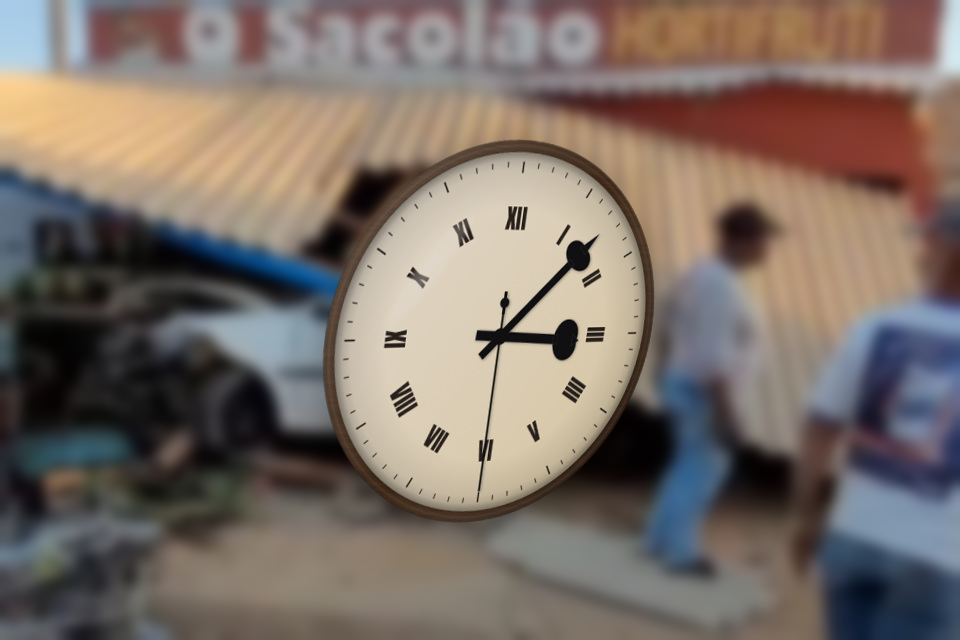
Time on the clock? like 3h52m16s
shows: 3h07m30s
